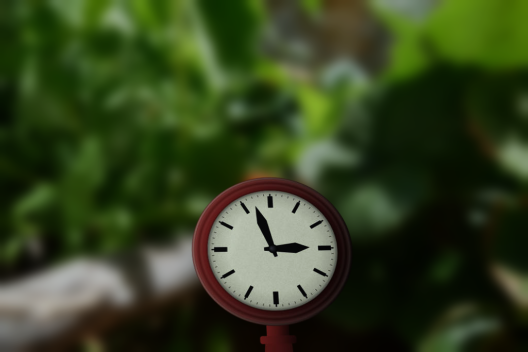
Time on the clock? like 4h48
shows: 2h57
